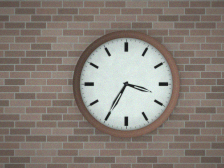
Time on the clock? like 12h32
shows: 3h35
